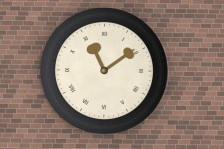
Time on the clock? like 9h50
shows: 11h09
